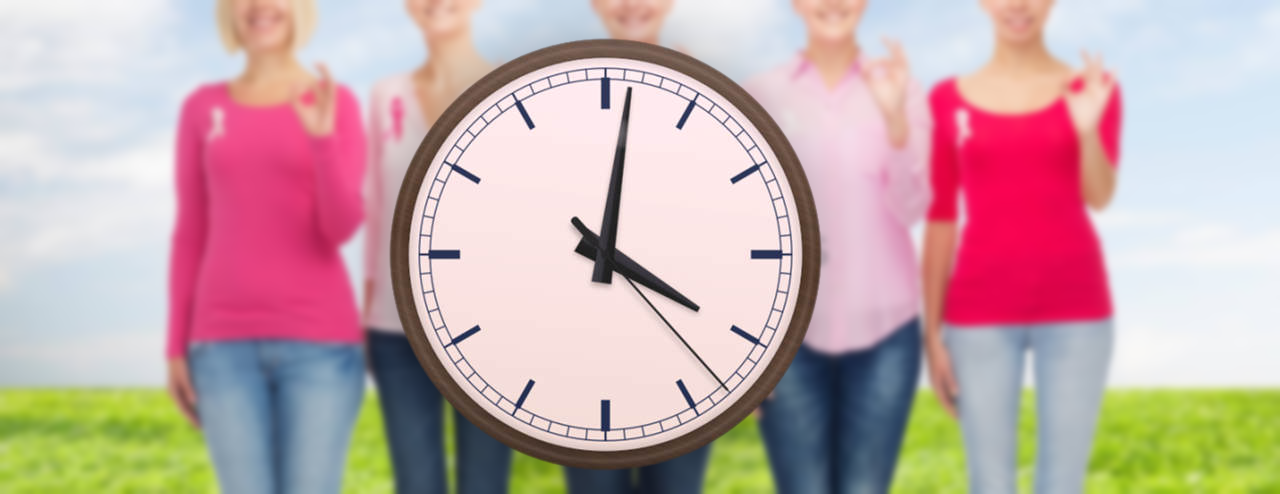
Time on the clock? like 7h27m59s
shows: 4h01m23s
